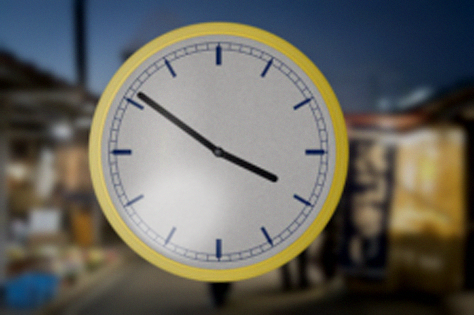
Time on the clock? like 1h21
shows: 3h51
